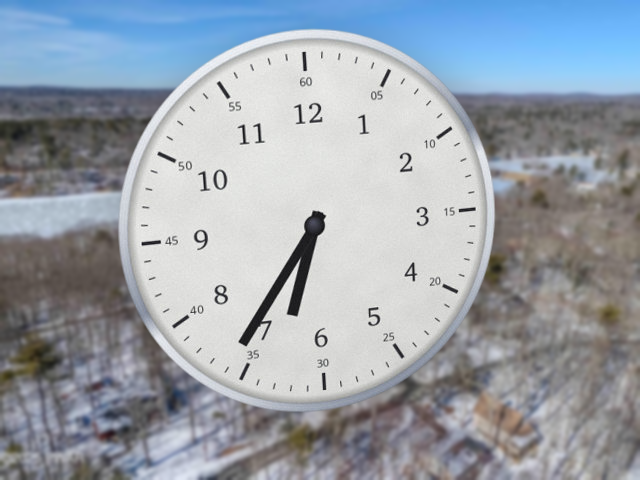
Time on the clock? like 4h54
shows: 6h36
